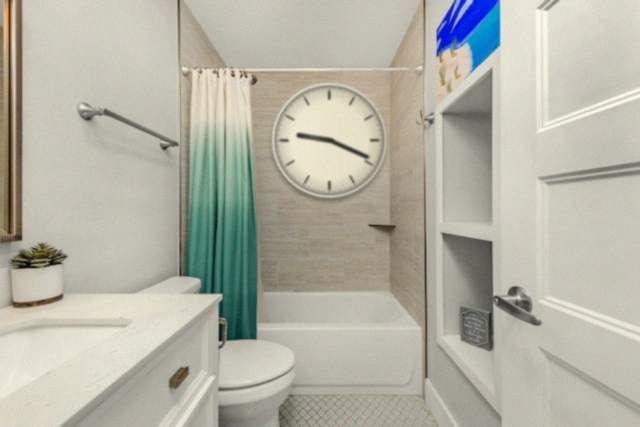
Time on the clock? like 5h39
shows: 9h19
